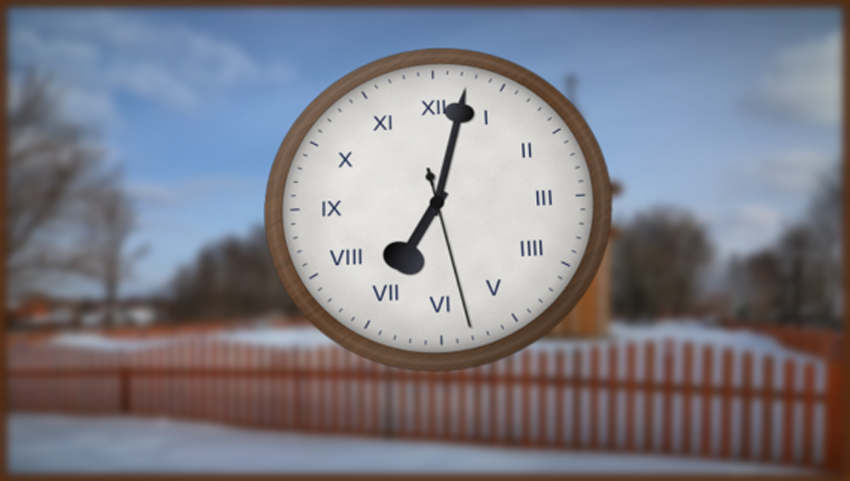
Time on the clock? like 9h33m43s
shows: 7h02m28s
